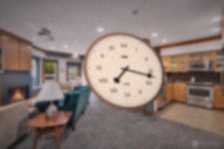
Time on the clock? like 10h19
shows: 7h17
